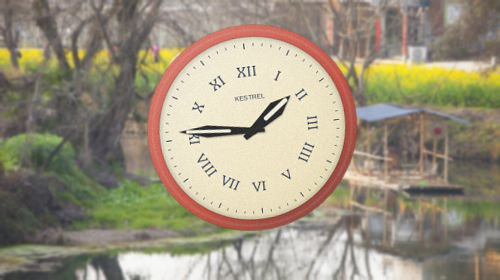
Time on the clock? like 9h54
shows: 1h46
